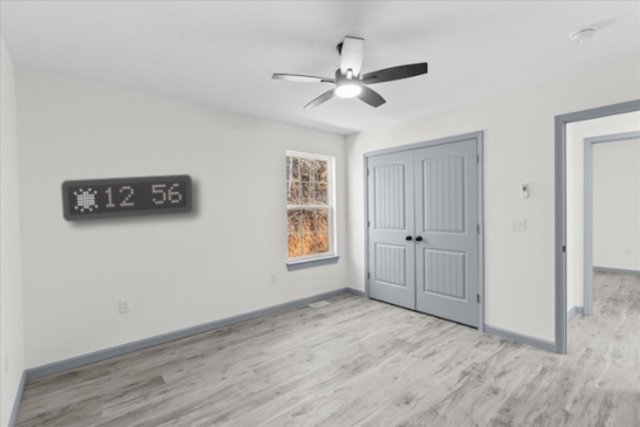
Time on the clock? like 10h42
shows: 12h56
